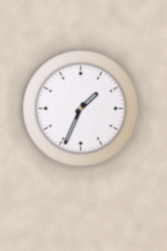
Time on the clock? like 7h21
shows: 1h34
